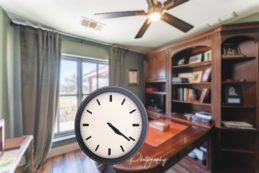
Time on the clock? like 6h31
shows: 4h21
